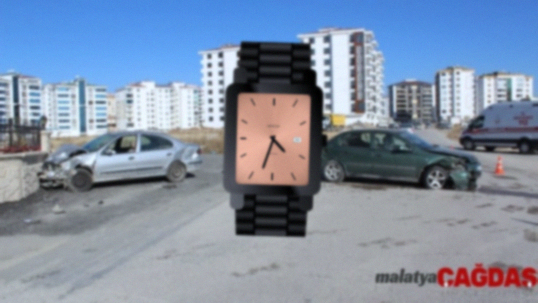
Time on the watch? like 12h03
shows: 4h33
